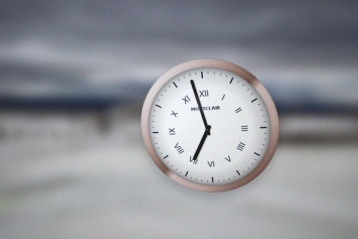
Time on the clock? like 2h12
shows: 6h58
